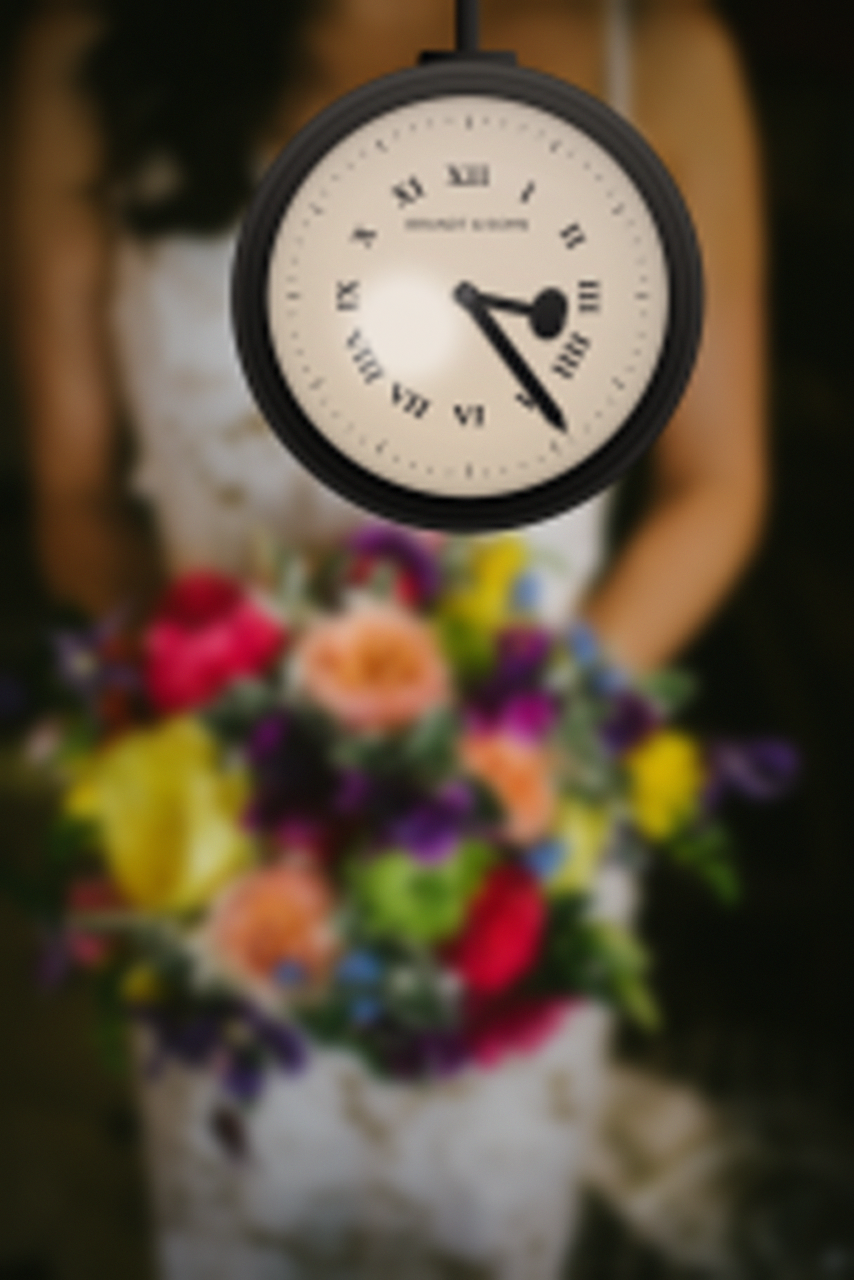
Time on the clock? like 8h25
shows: 3h24
